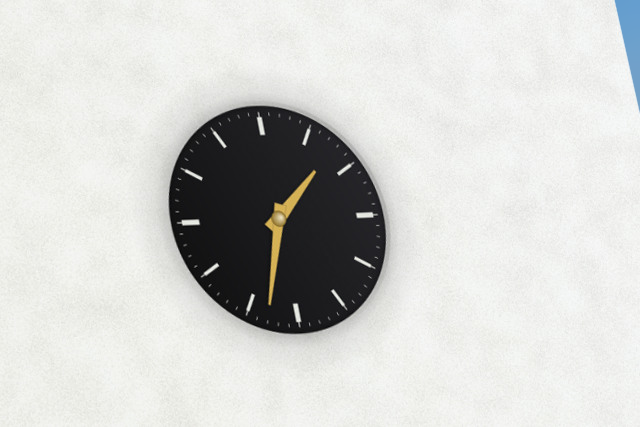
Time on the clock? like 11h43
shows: 1h33
